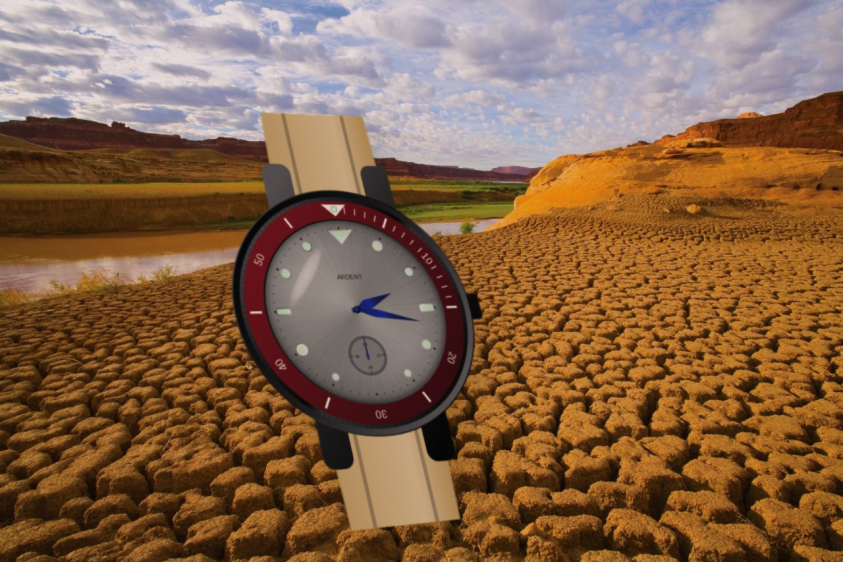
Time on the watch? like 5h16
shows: 2h17
